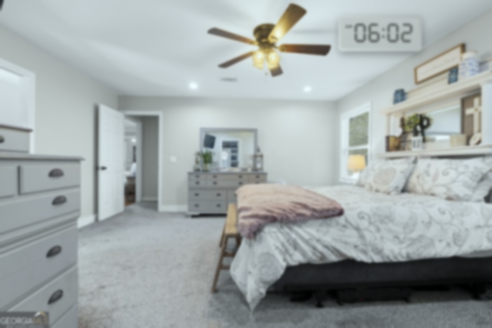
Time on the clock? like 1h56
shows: 6h02
